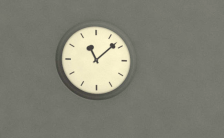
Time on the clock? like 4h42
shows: 11h08
